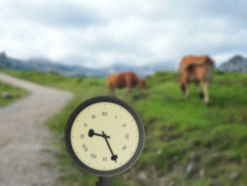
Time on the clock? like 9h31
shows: 9h26
